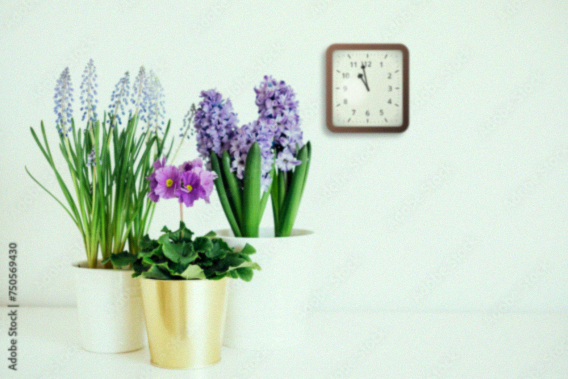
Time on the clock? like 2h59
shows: 10h58
